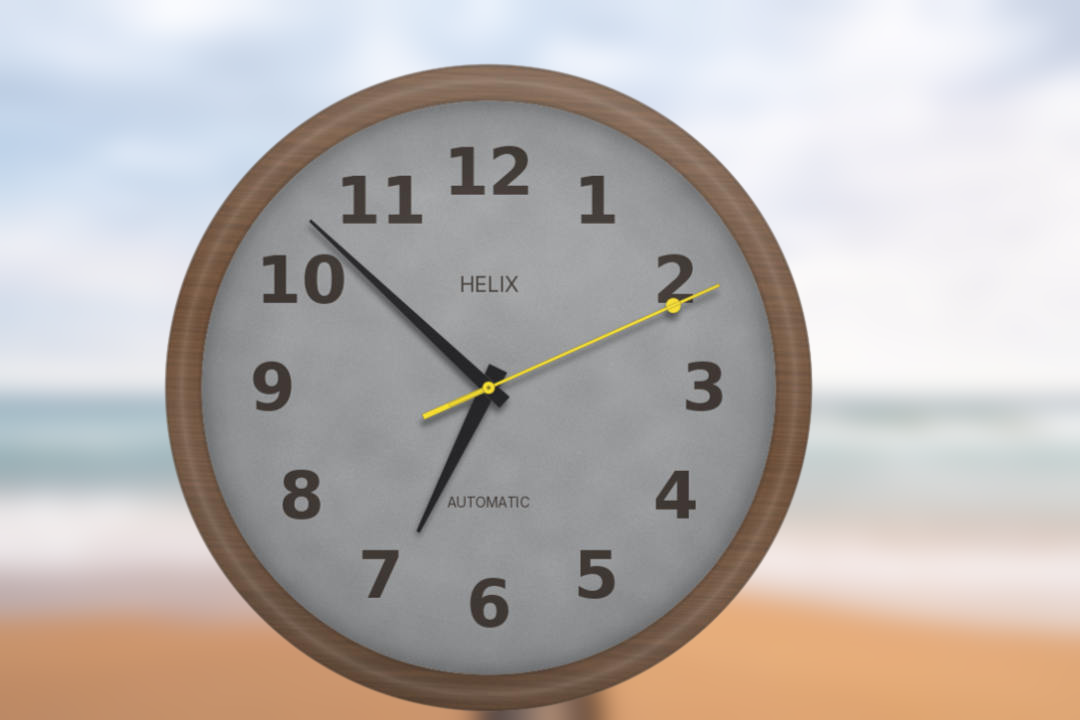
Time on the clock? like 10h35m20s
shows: 6h52m11s
